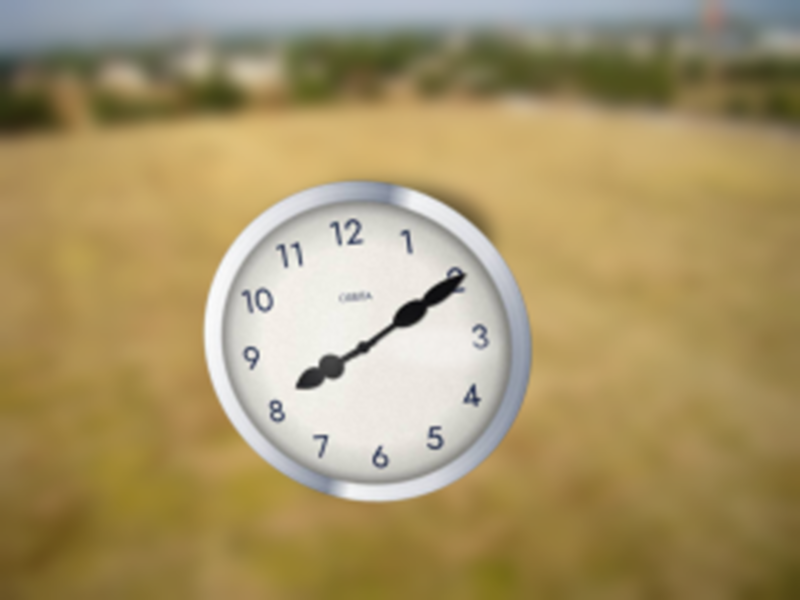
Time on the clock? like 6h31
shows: 8h10
